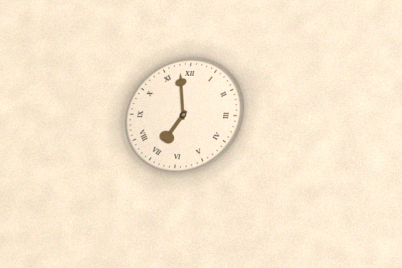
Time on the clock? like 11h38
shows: 6h58
